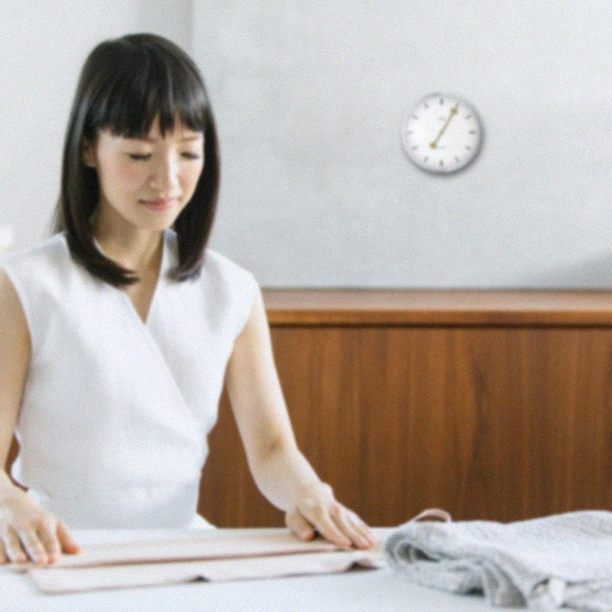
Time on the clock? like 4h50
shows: 7h05
